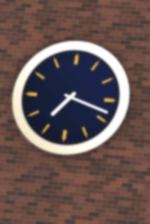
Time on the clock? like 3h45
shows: 7h18
